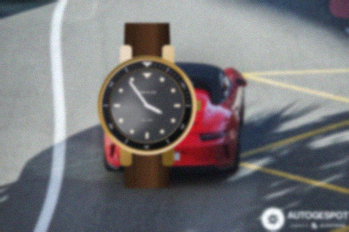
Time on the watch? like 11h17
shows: 3h54
